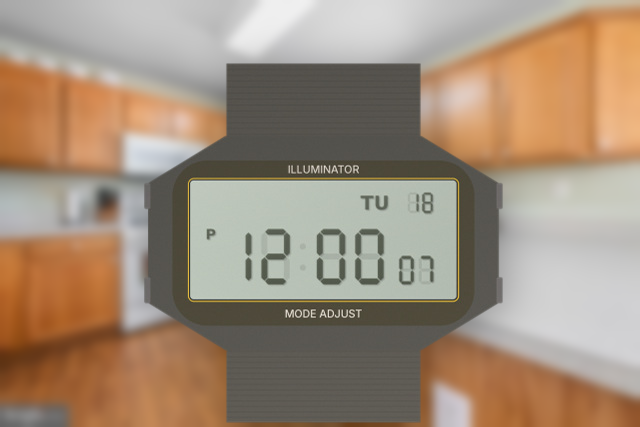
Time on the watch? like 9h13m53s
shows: 12h00m07s
